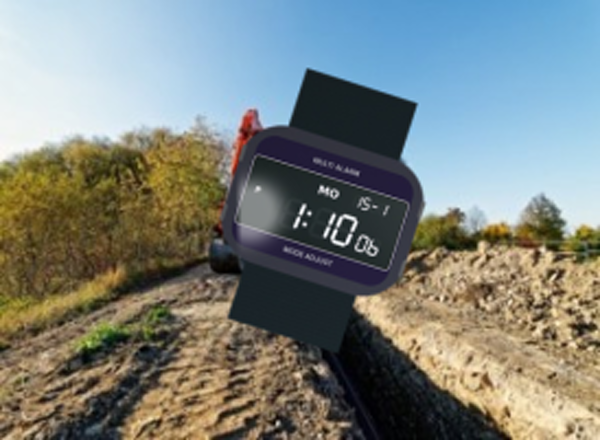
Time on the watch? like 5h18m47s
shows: 1h10m06s
